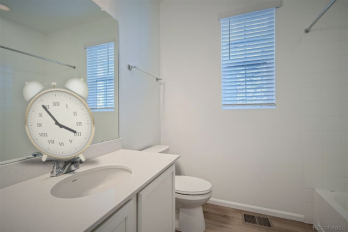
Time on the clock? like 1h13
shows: 3h54
